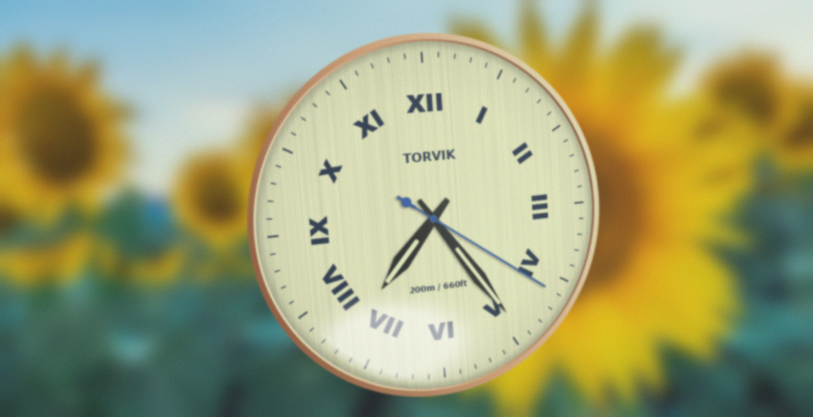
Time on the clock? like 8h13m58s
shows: 7h24m21s
